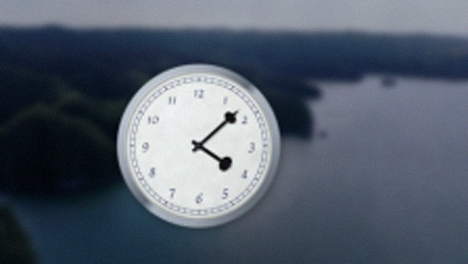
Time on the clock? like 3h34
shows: 4h08
